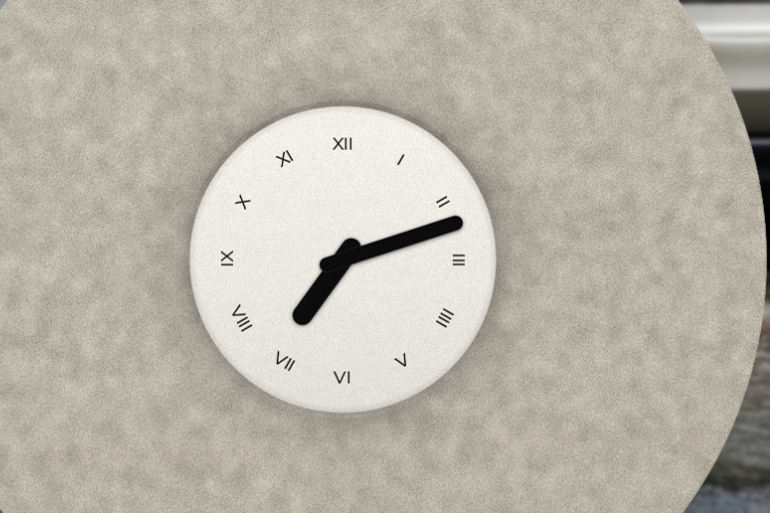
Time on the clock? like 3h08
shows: 7h12
